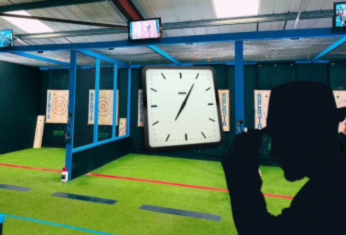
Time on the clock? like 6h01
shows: 7h05
